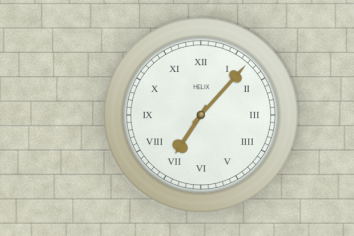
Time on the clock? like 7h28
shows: 7h07
